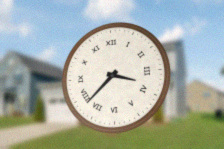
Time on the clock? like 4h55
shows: 3h38
